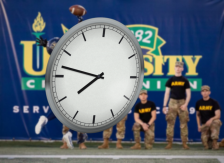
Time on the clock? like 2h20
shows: 7h47
